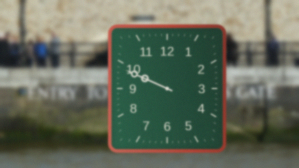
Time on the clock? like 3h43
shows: 9h49
